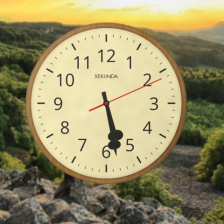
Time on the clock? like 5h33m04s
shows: 5h28m11s
